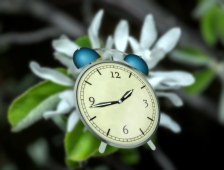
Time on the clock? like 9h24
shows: 1h43
